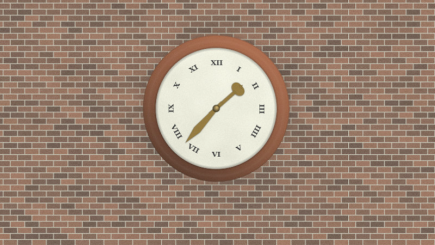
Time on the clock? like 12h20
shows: 1h37
